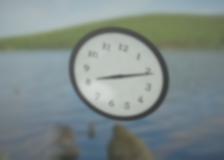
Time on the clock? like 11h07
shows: 8h11
